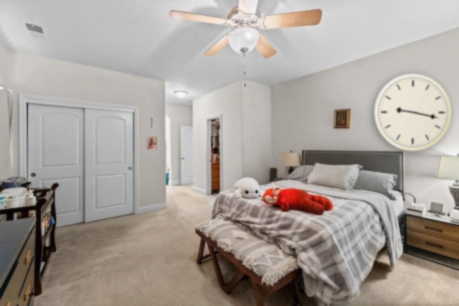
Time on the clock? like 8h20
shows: 9h17
